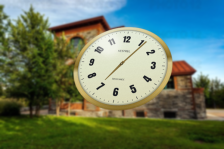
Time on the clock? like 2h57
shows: 7h06
